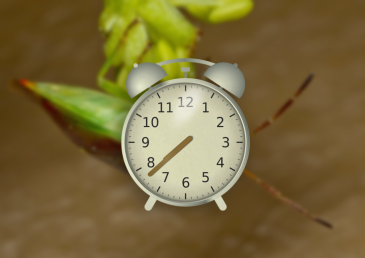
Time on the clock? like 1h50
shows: 7h38
